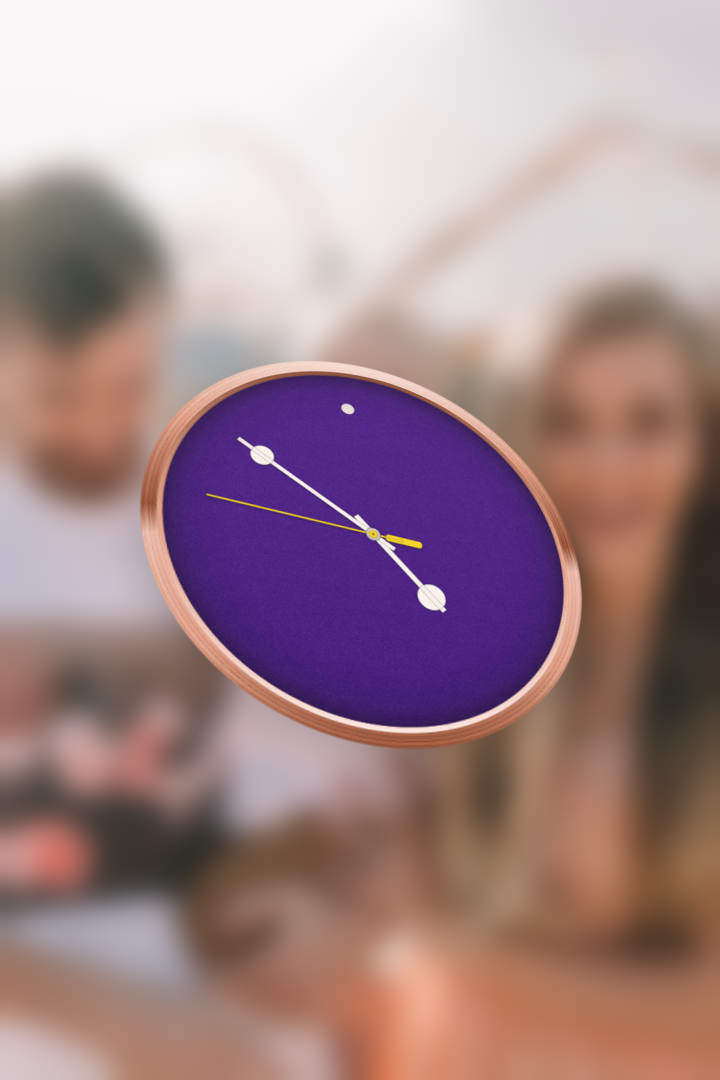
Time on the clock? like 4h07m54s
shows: 4h51m47s
